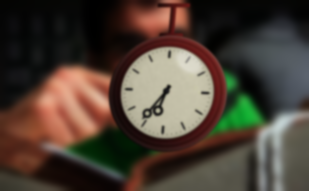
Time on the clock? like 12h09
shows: 6h36
